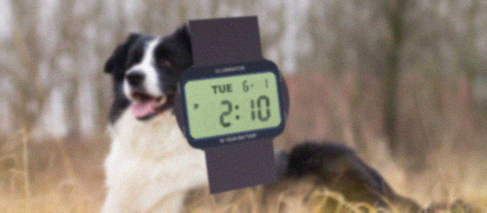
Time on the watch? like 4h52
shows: 2h10
